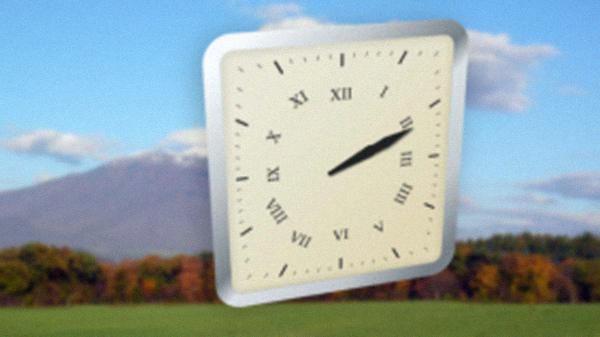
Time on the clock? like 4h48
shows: 2h11
